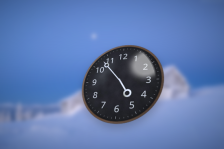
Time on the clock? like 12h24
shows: 4h53
